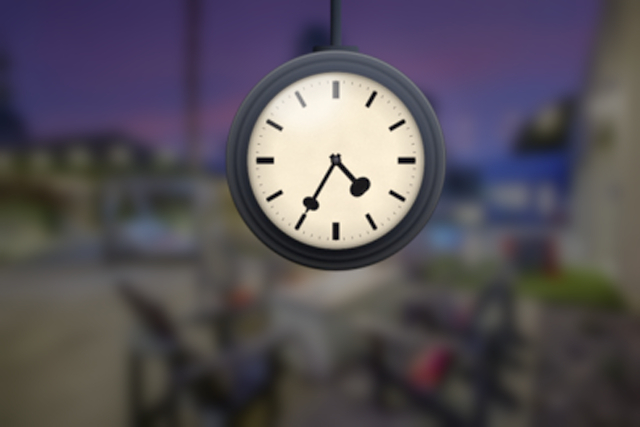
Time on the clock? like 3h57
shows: 4h35
